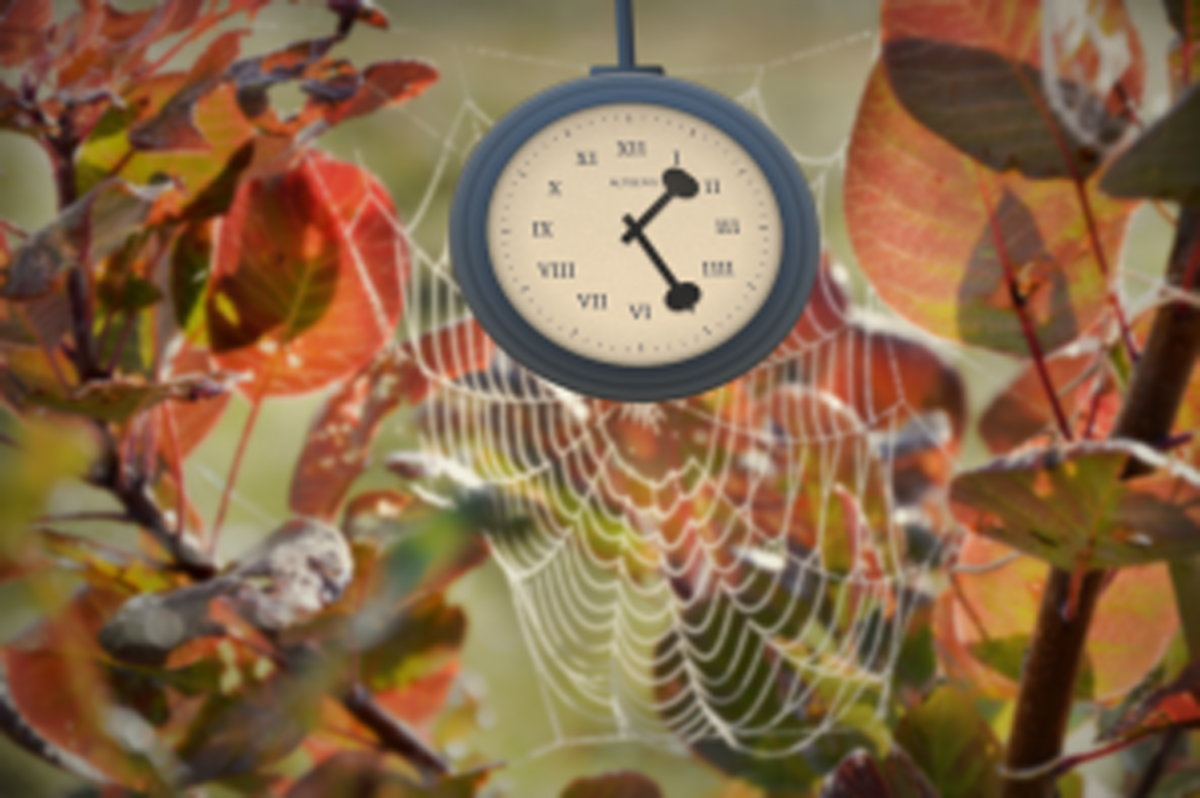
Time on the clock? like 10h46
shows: 1h25
